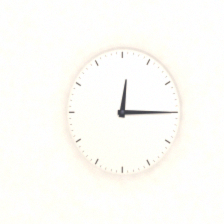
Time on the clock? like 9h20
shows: 12h15
